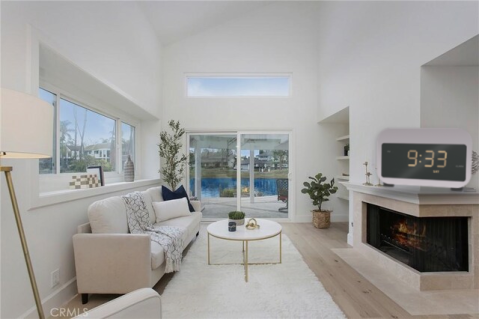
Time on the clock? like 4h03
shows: 9h33
